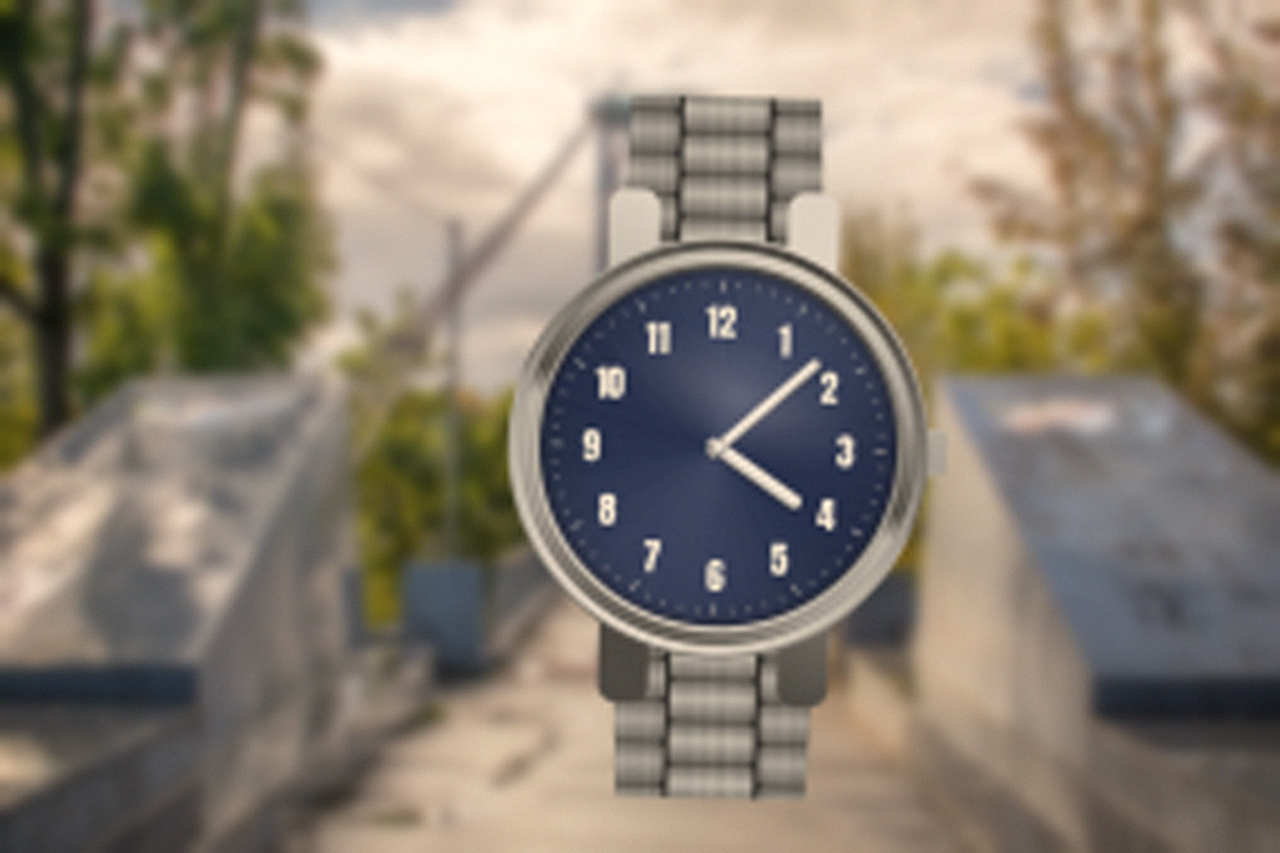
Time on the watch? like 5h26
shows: 4h08
